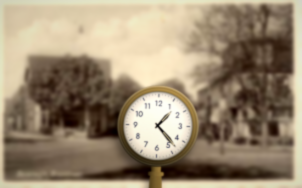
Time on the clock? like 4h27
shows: 1h23
